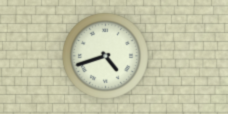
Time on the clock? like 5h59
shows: 4h42
